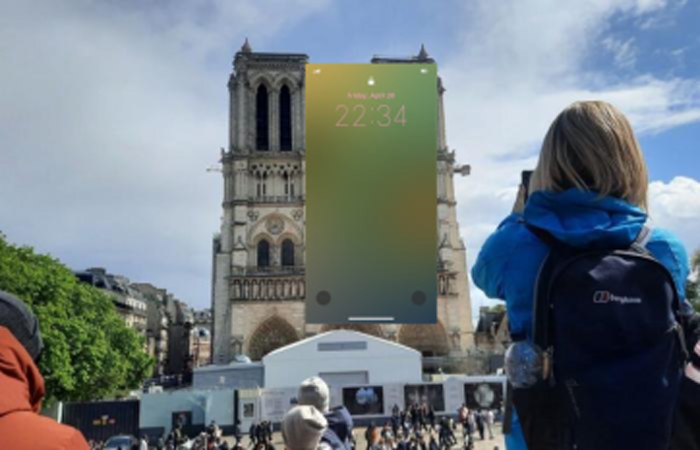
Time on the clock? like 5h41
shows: 22h34
